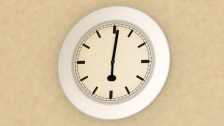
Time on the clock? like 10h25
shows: 6h01
